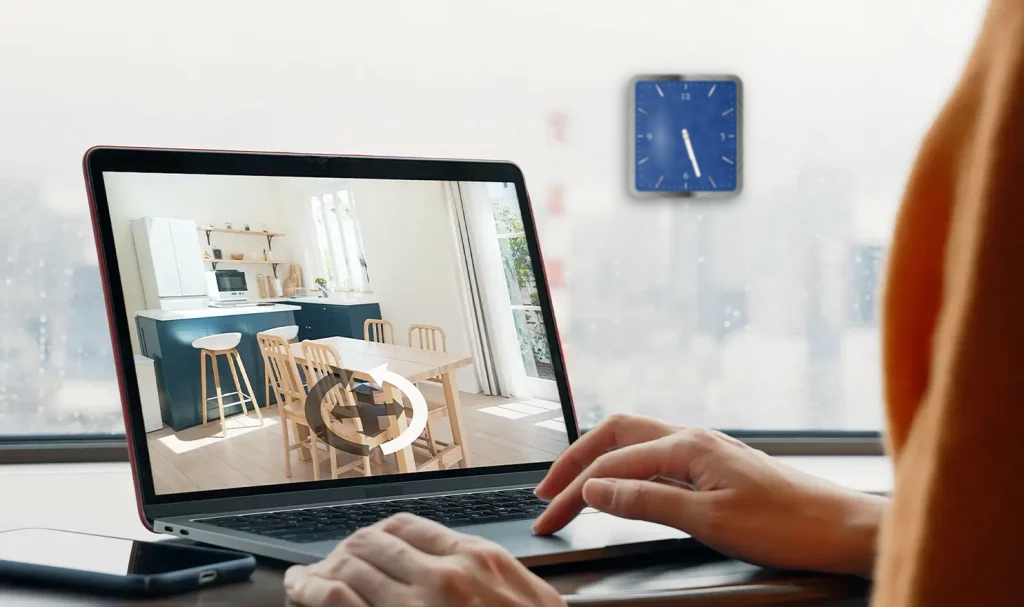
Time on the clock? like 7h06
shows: 5h27
